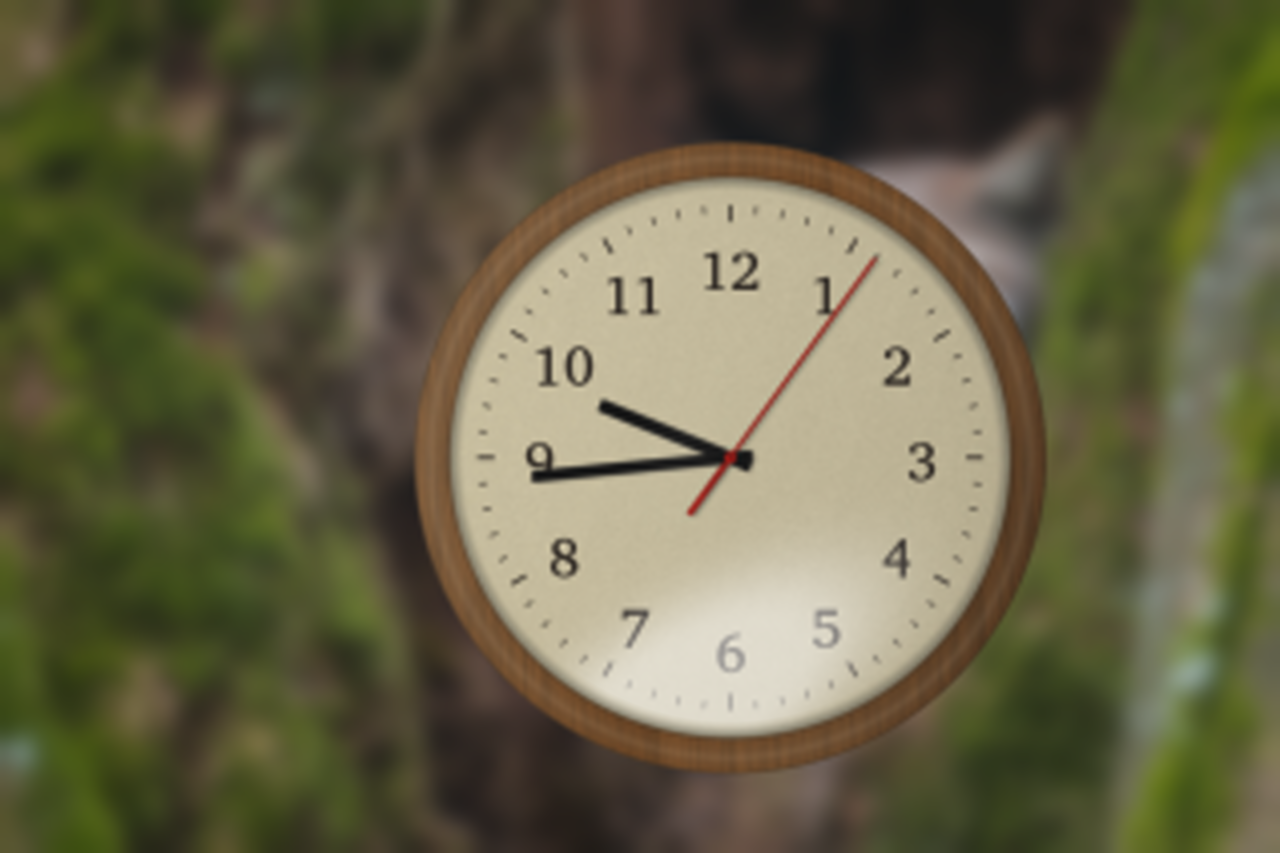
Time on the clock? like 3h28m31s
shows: 9h44m06s
